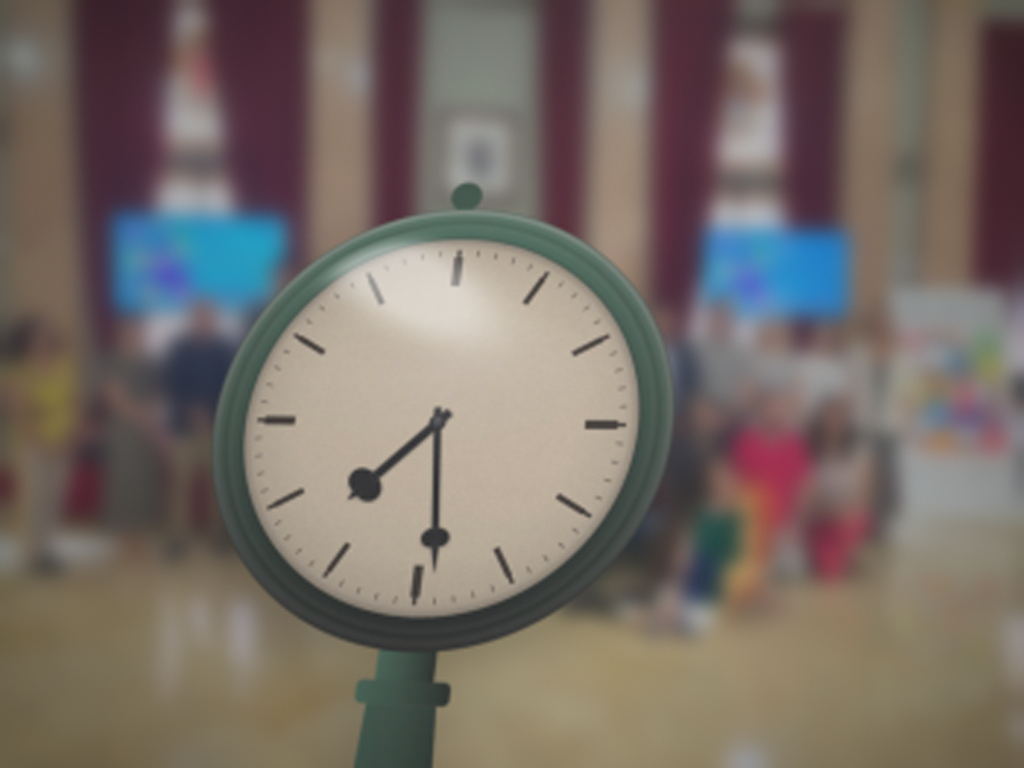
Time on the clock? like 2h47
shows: 7h29
